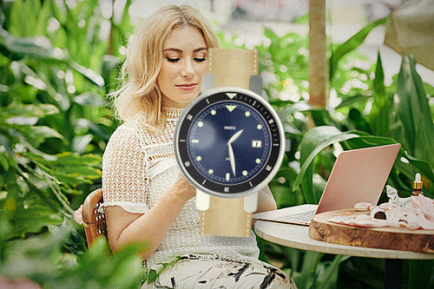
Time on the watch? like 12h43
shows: 1h28
